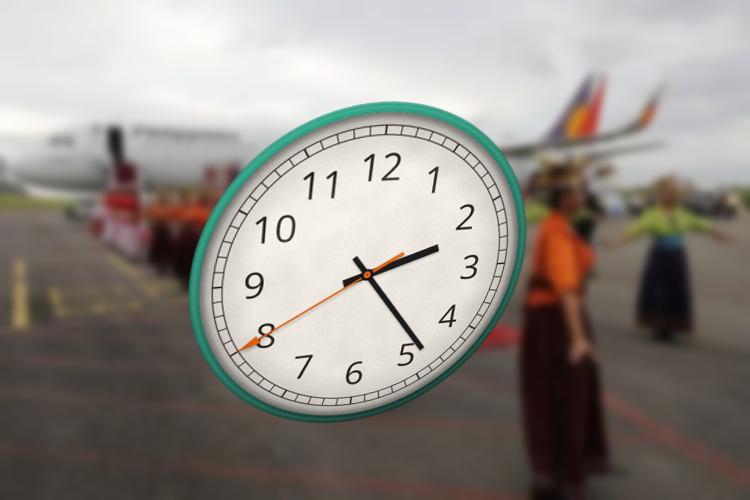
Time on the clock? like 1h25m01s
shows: 2h23m40s
